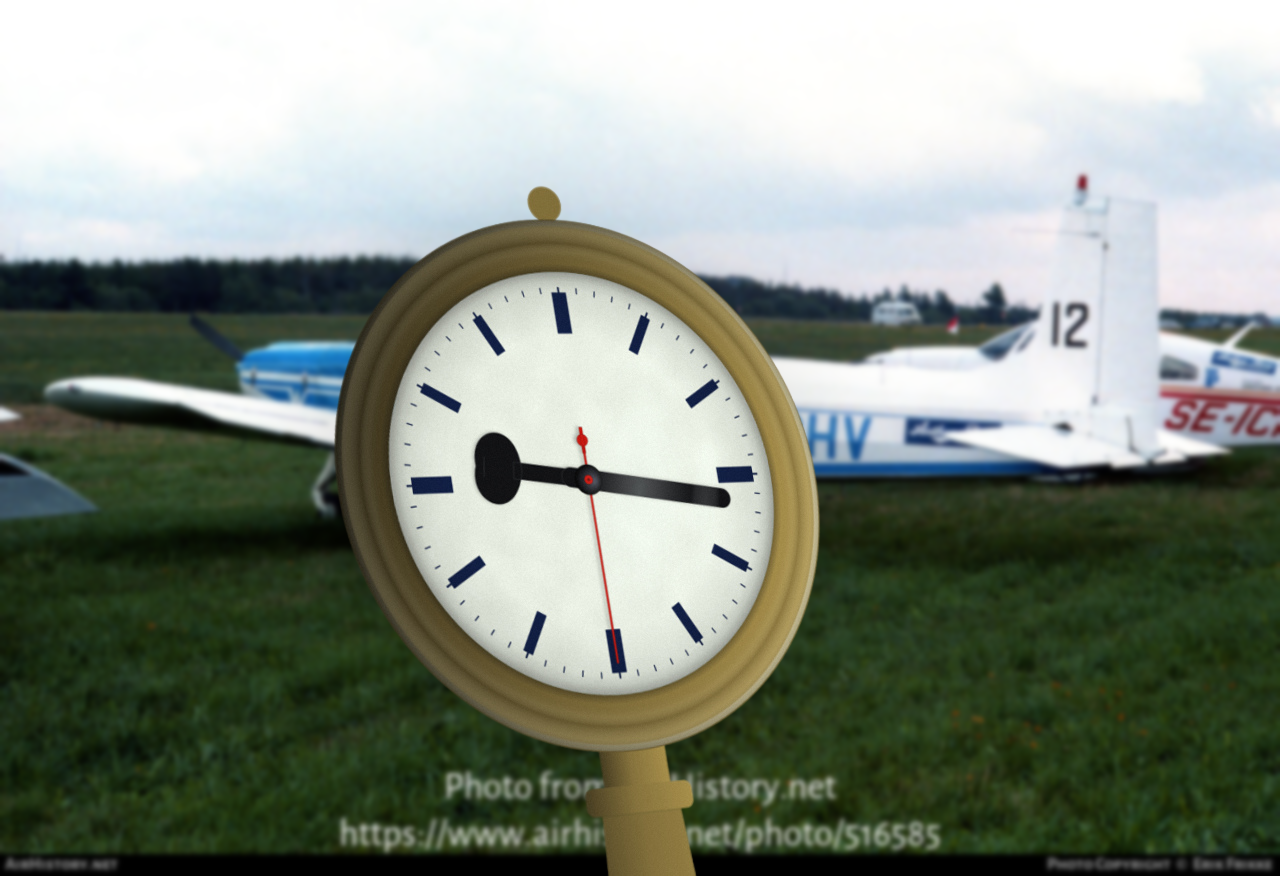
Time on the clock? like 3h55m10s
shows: 9h16m30s
